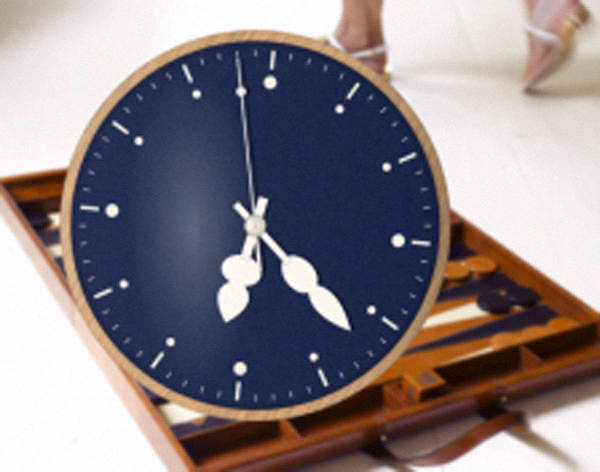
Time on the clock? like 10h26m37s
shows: 6h21m58s
